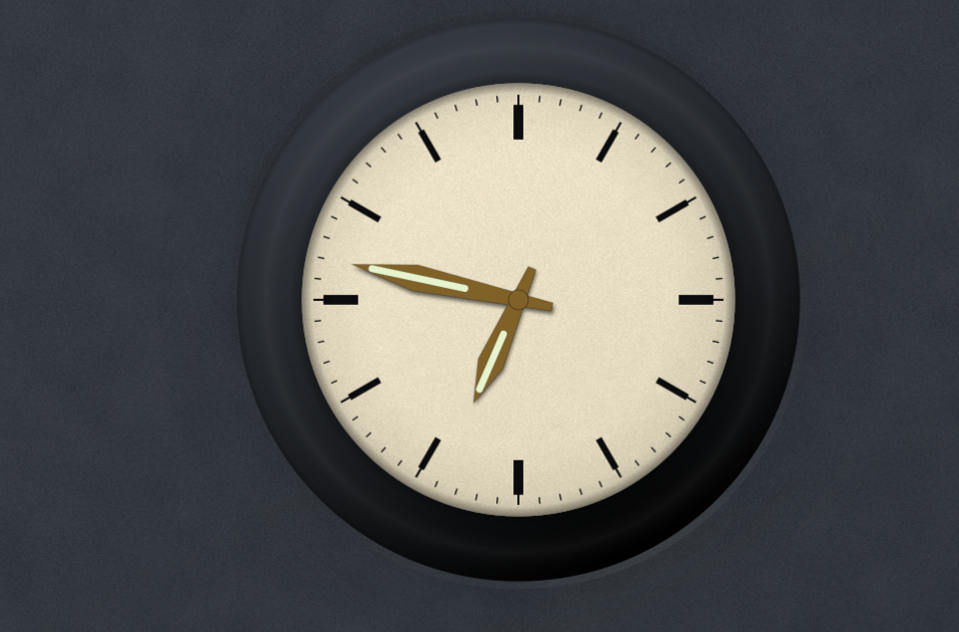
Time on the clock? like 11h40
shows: 6h47
